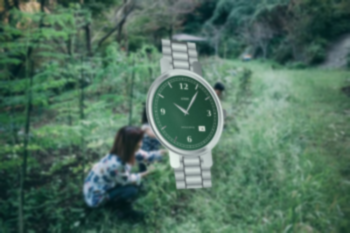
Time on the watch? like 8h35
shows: 10h06
